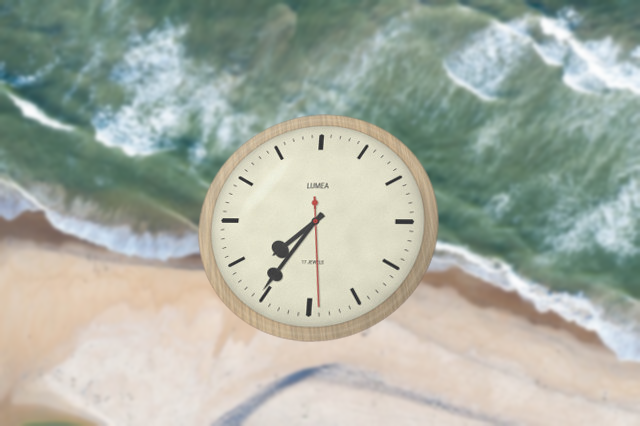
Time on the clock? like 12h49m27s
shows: 7h35m29s
